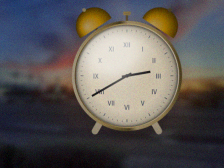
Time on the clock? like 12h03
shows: 2h40
